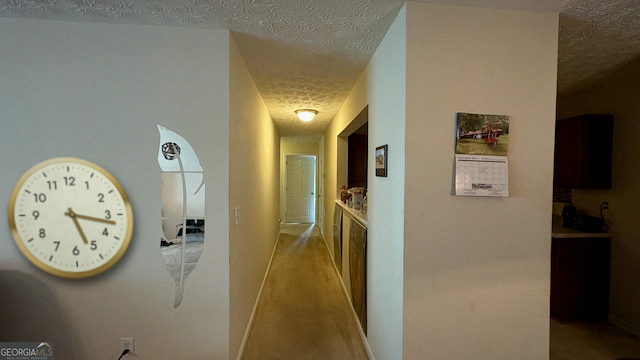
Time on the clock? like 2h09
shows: 5h17
